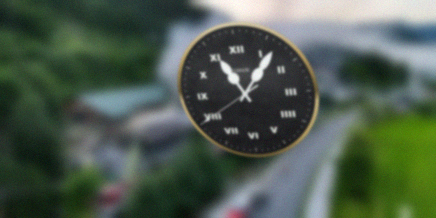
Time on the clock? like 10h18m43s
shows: 11h06m40s
